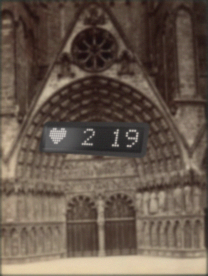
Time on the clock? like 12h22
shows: 2h19
